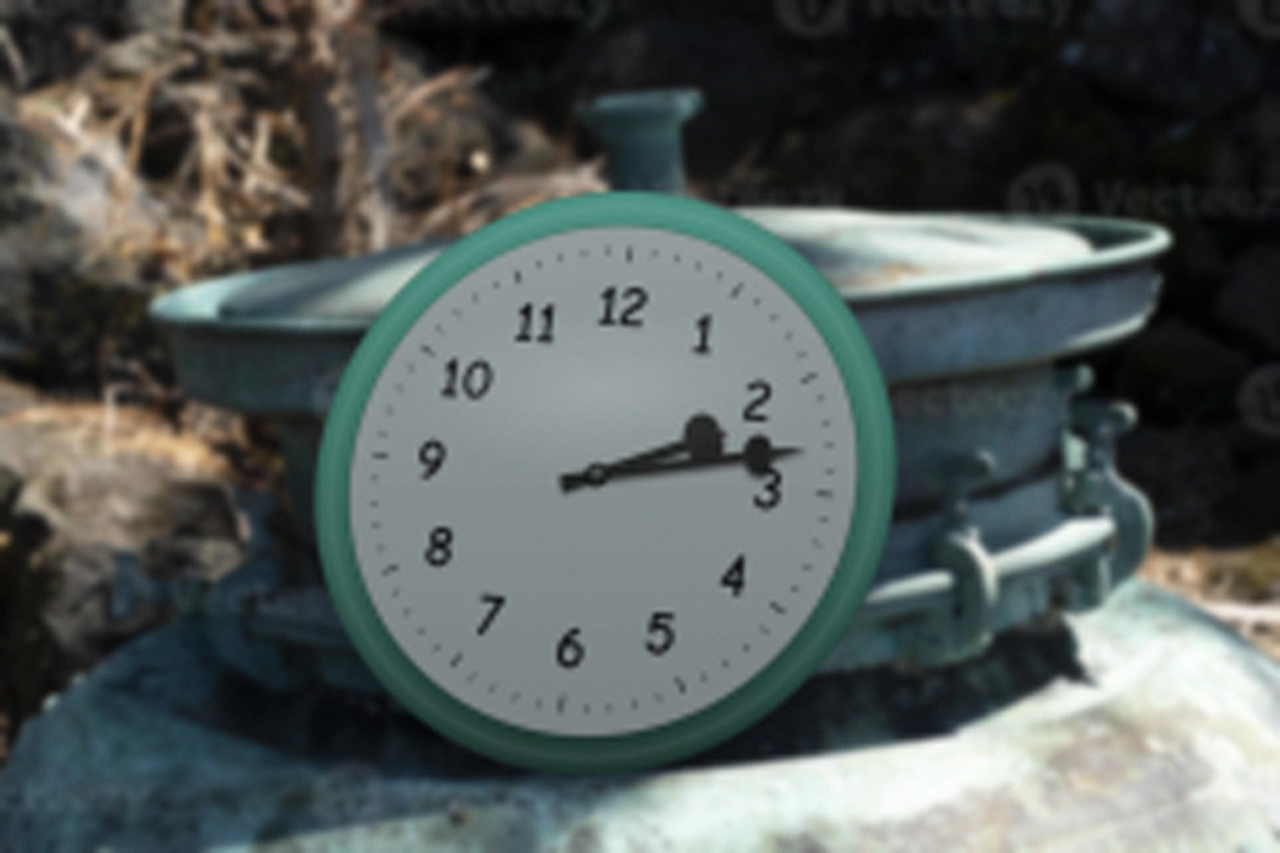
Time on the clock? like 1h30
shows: 2h13
